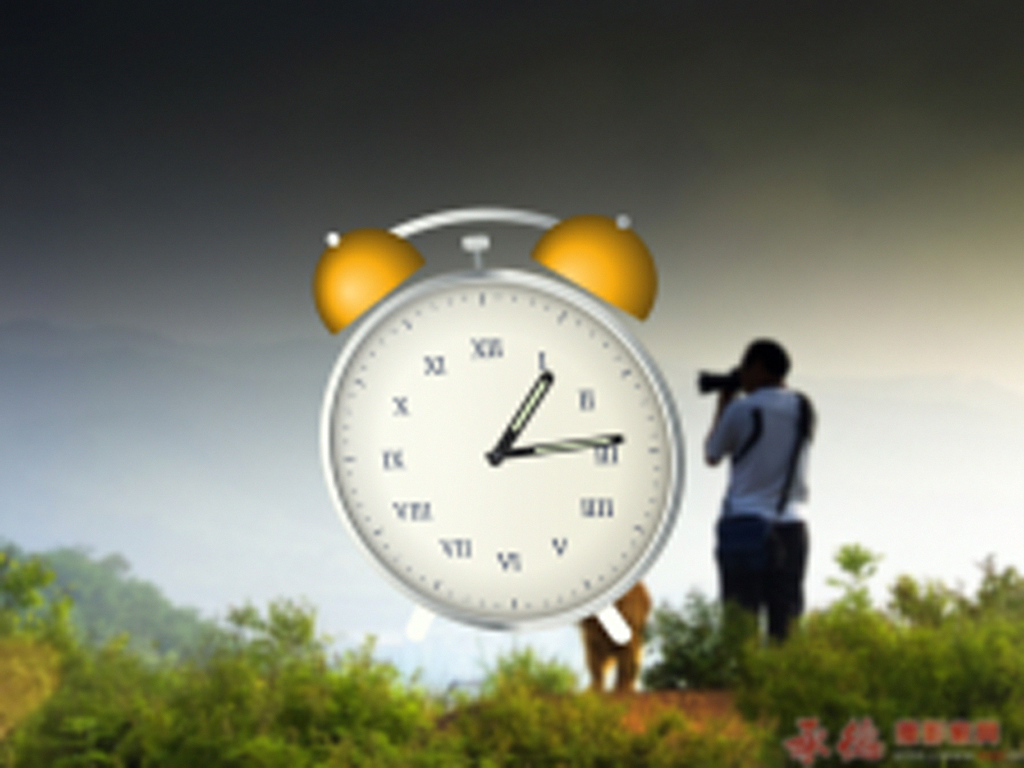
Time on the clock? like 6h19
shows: 1h14
